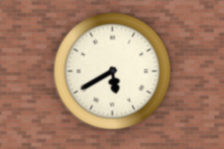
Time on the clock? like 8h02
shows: 5h40
